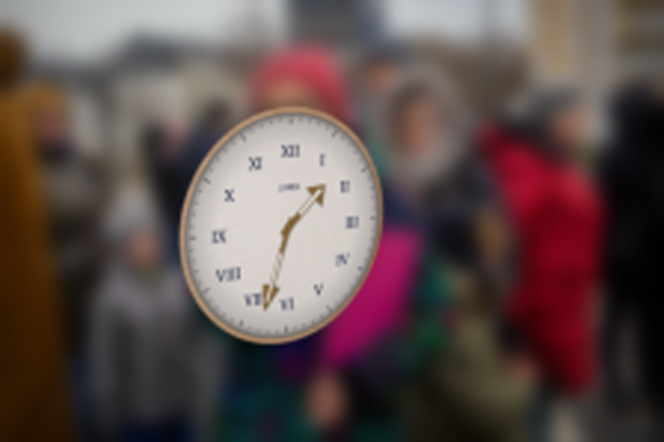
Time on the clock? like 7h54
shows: 1h33
